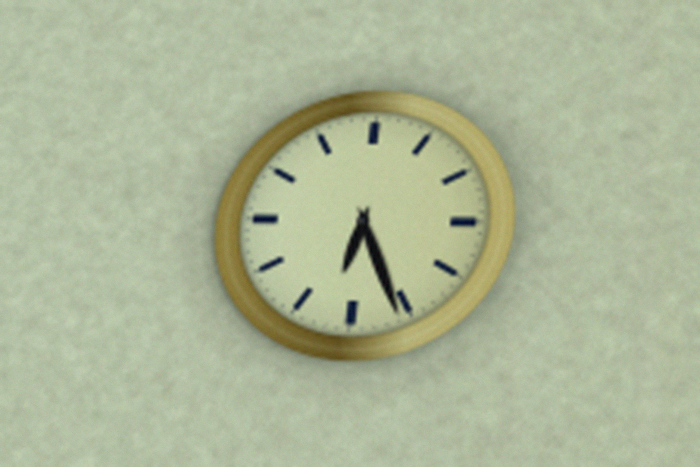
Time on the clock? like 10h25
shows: 6h26
